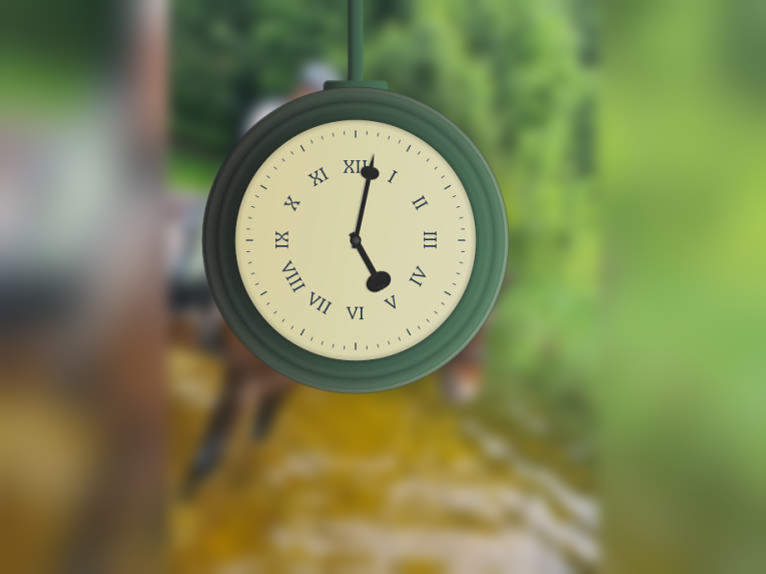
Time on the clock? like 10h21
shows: 5h02
